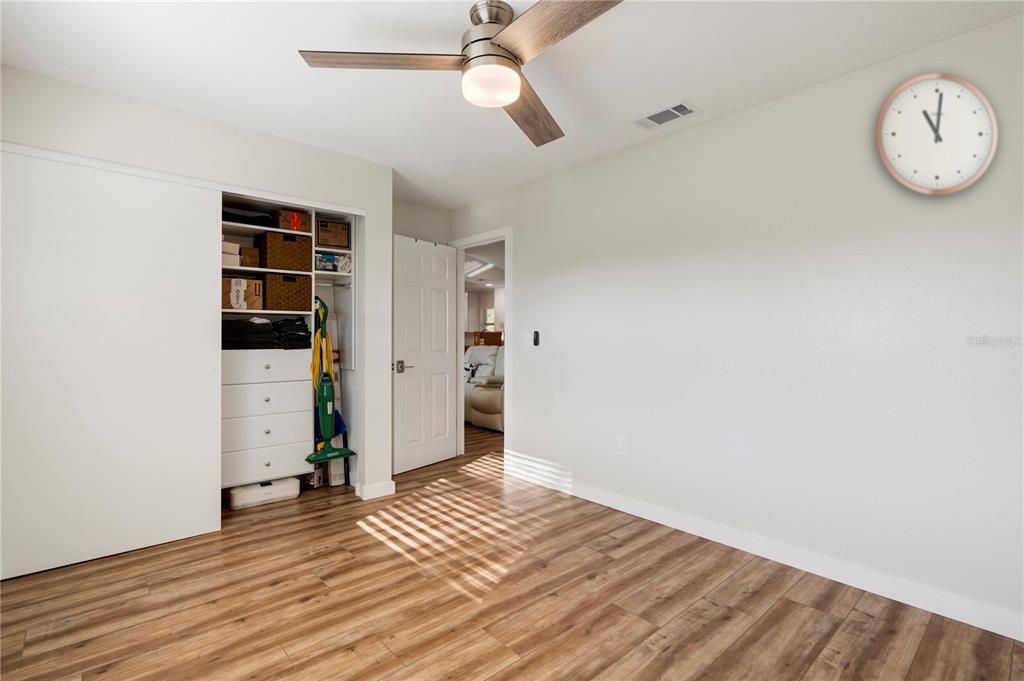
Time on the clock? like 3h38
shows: 11h01
